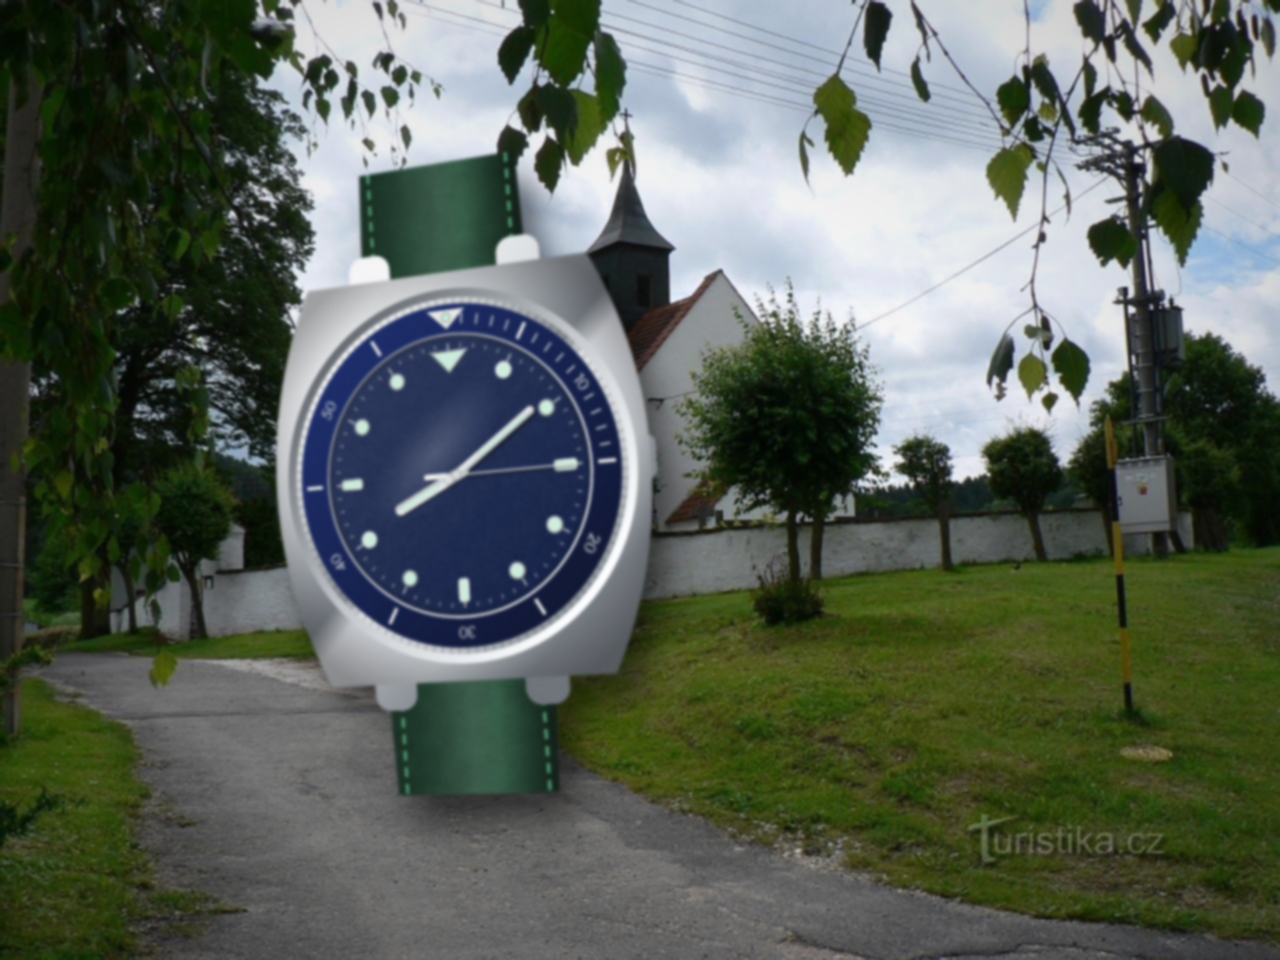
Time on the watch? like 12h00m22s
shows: 8h09m15s
